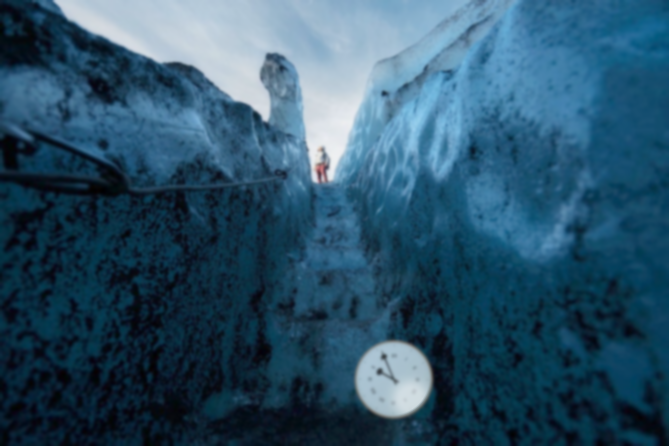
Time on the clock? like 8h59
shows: 9h56
